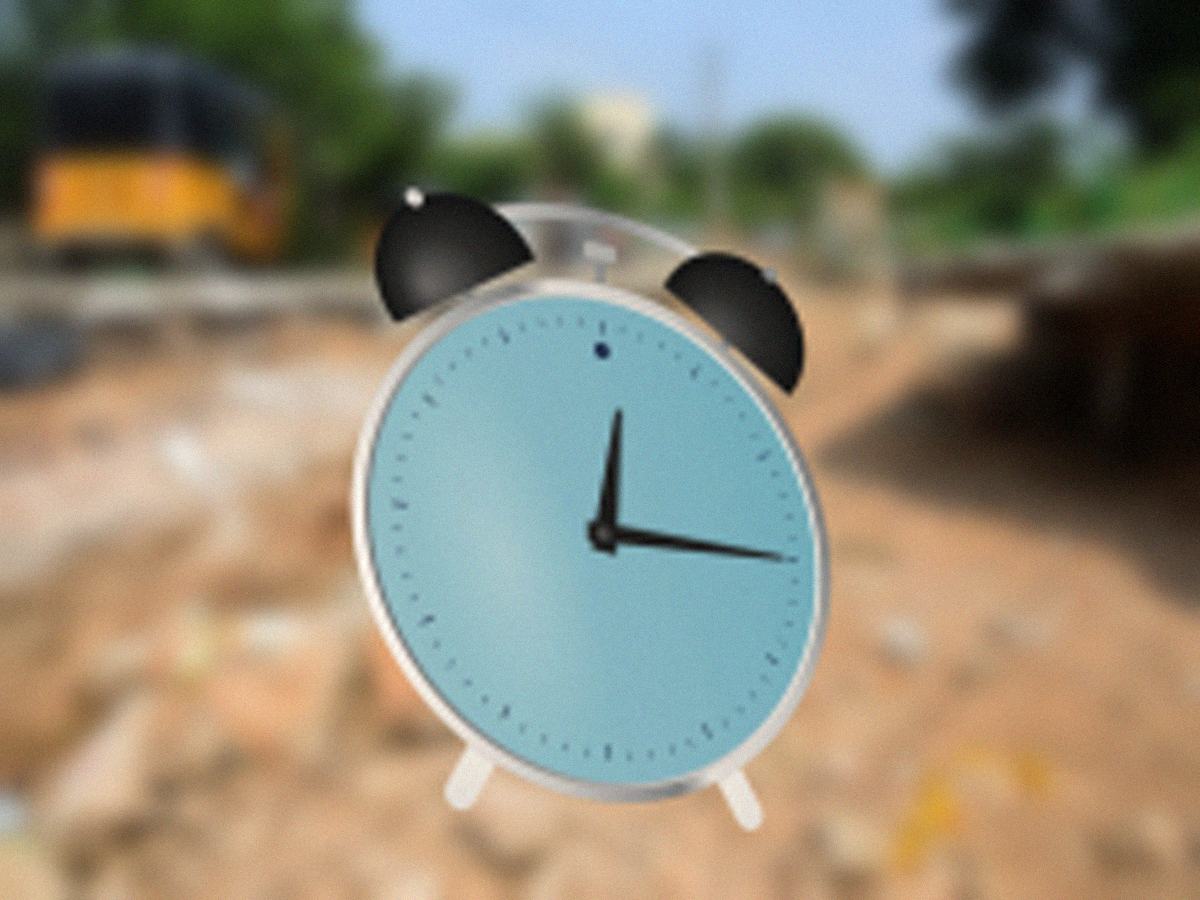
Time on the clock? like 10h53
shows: 12h15
